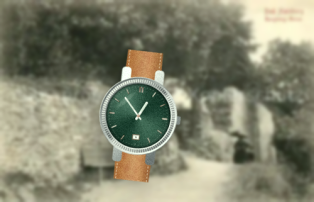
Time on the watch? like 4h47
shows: 12h53
